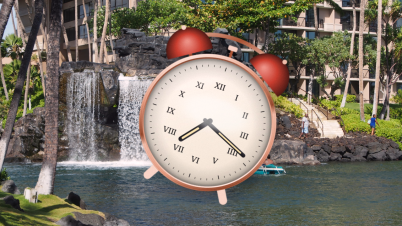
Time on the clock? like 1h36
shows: 7h19
